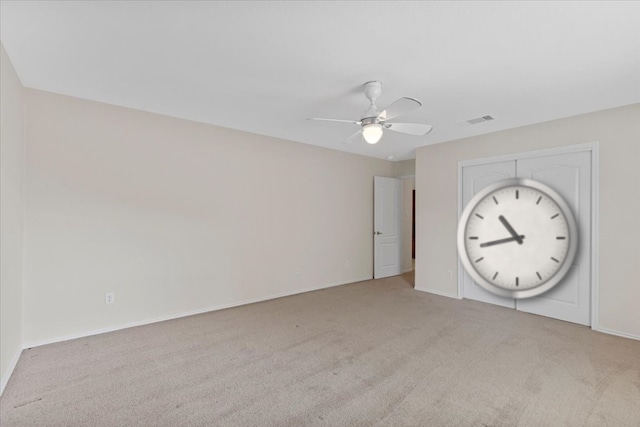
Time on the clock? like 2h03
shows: 10h43
